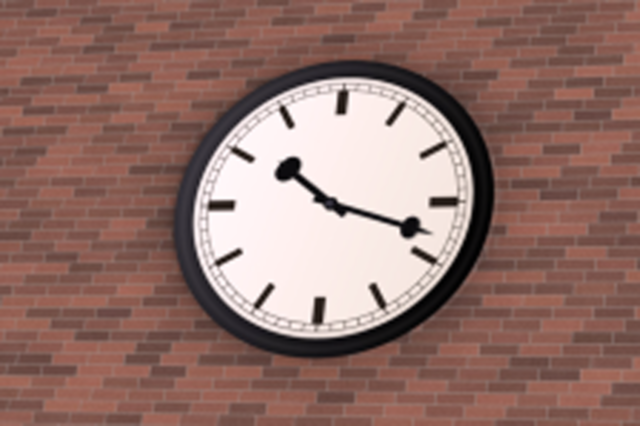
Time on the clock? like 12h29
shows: 10h18
